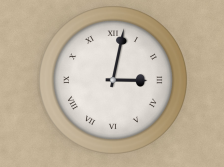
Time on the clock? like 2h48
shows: 3h02
